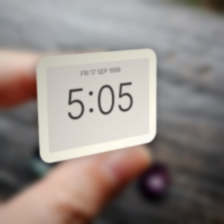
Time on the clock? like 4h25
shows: 5h05
